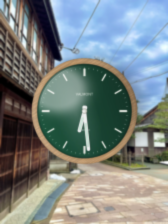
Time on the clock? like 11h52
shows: 6h29
